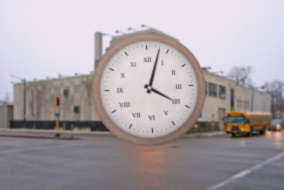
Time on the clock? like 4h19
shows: 4h03
